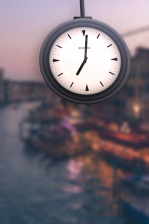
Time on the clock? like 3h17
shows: 7h01
